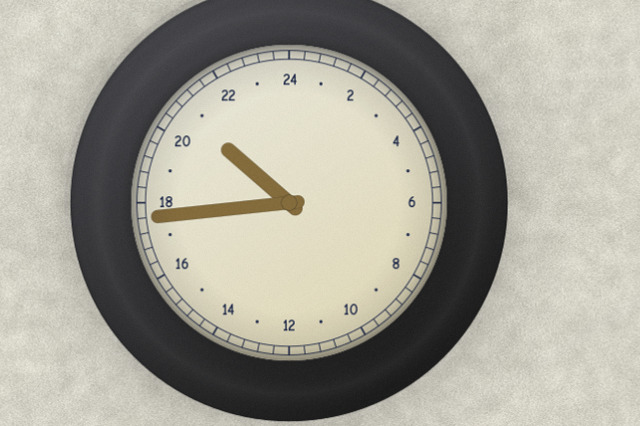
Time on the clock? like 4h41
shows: 20h44
